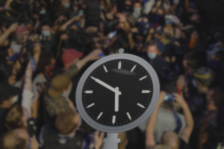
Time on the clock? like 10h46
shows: 5h50
